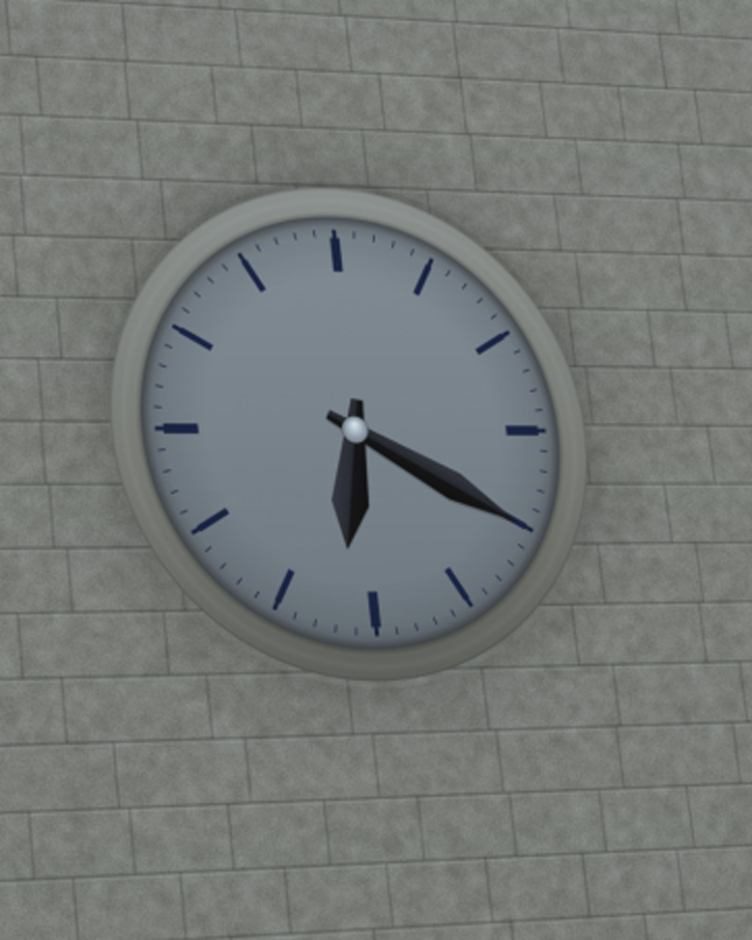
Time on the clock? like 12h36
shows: 6h20
